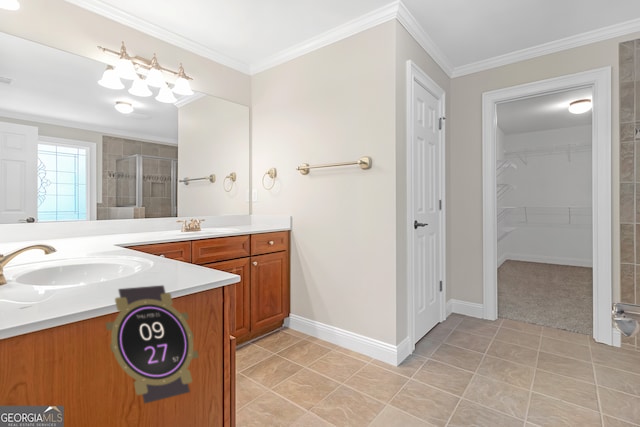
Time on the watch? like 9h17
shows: 9h27
